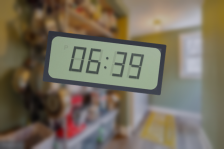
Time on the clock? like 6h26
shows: 6h39
